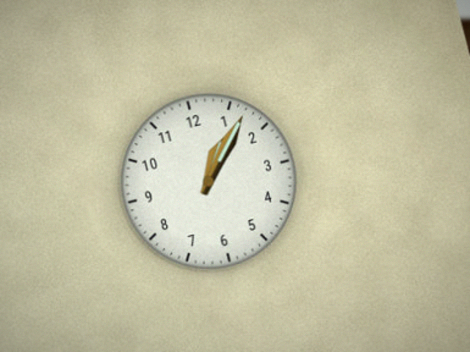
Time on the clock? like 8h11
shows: 1h07
